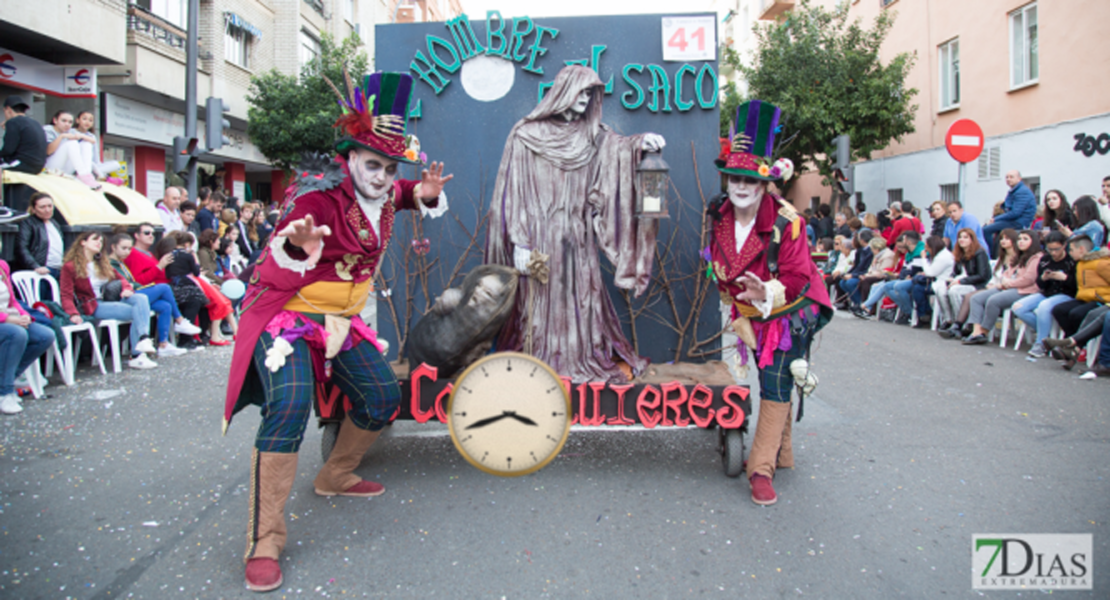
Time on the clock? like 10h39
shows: 3h42
